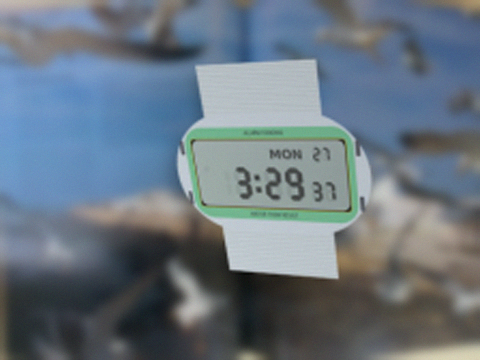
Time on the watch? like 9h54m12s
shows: 3h29m37s
